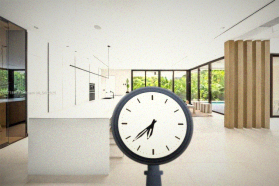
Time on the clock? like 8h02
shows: 6h38
